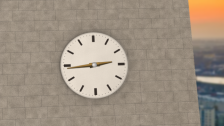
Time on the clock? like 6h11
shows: 2h44
